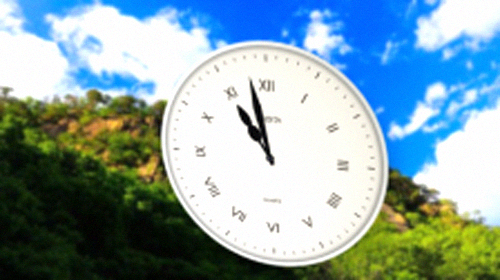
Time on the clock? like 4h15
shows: 10h58
